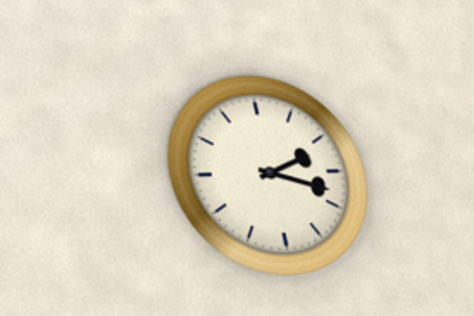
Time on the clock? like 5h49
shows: 2h18
